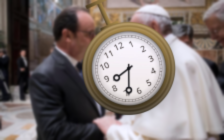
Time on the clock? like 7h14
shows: 8h34
